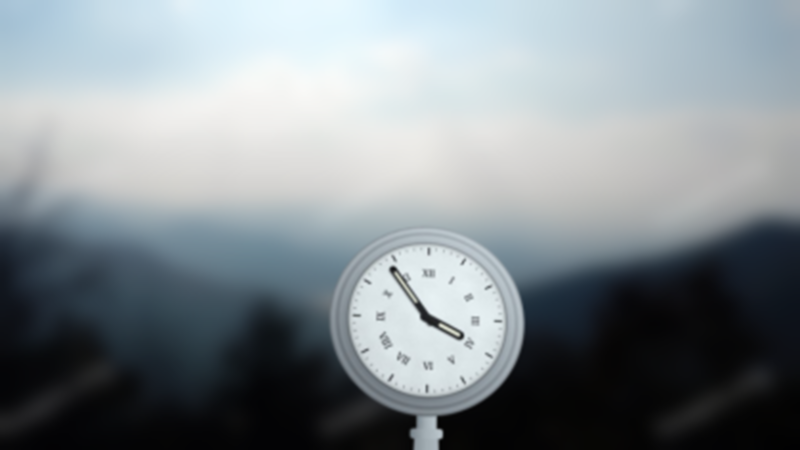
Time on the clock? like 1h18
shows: 3h54
